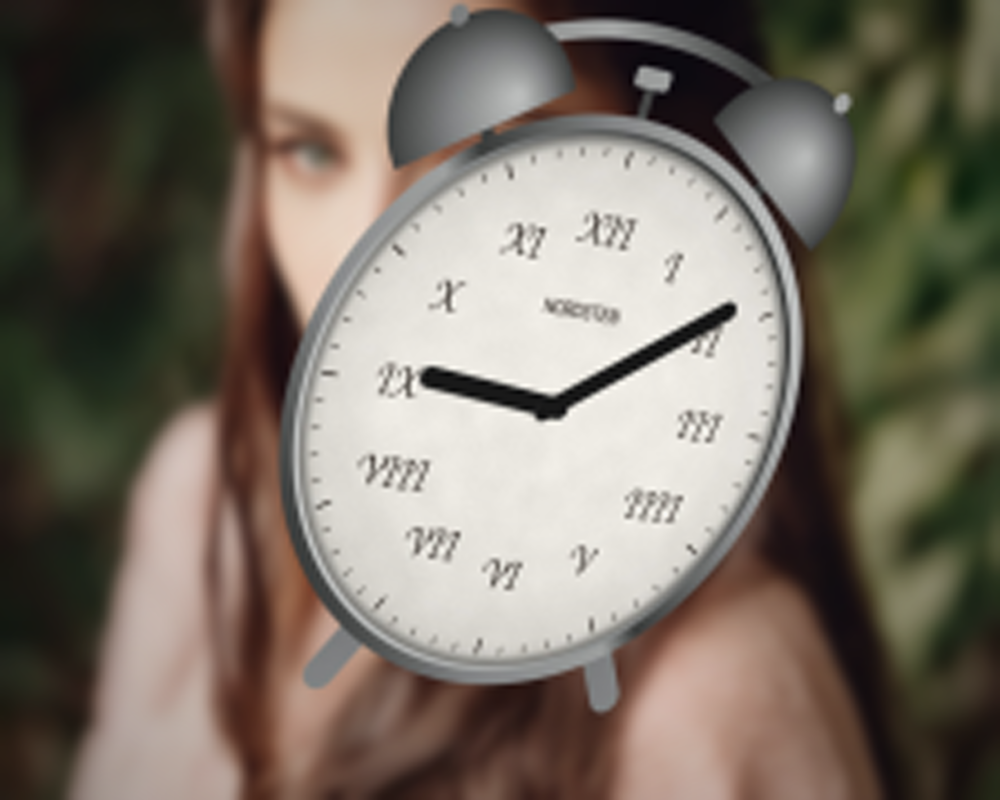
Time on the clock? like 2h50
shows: 9h09
